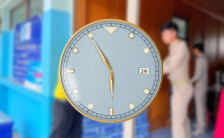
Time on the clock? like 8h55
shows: 5h55
